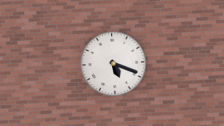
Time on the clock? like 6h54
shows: 5h19
